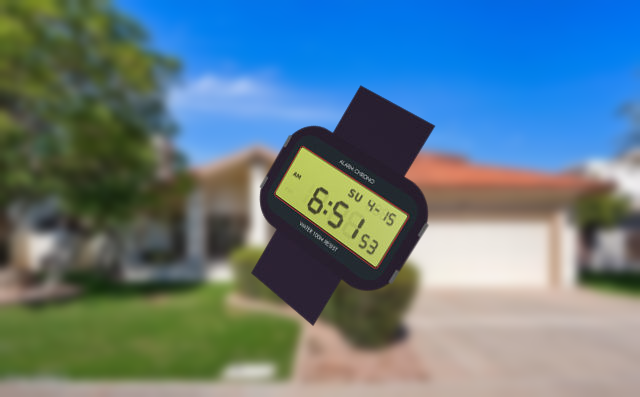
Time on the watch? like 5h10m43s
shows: 6h51m53s
